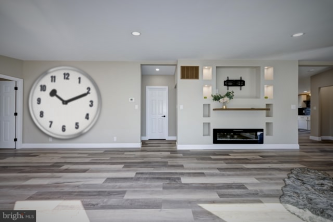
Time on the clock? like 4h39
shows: 10h11
